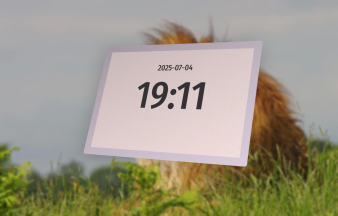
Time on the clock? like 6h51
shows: 19h11
